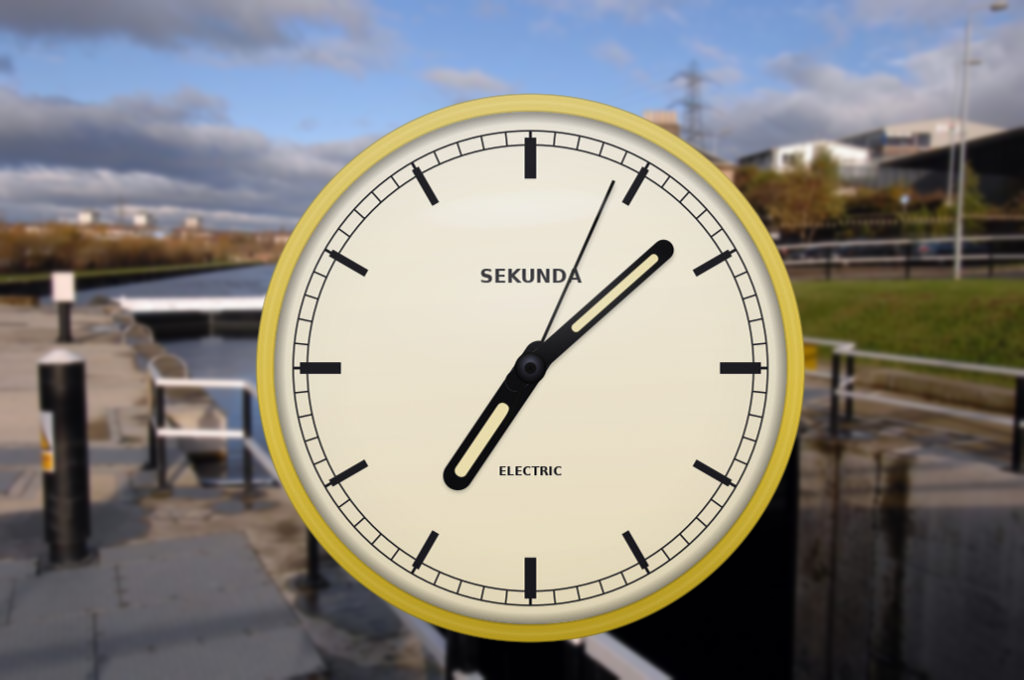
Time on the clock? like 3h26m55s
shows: 7h08m04s
